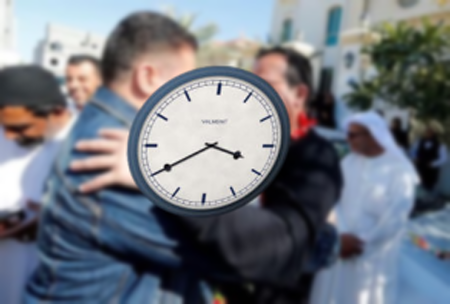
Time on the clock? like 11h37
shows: 3h40
